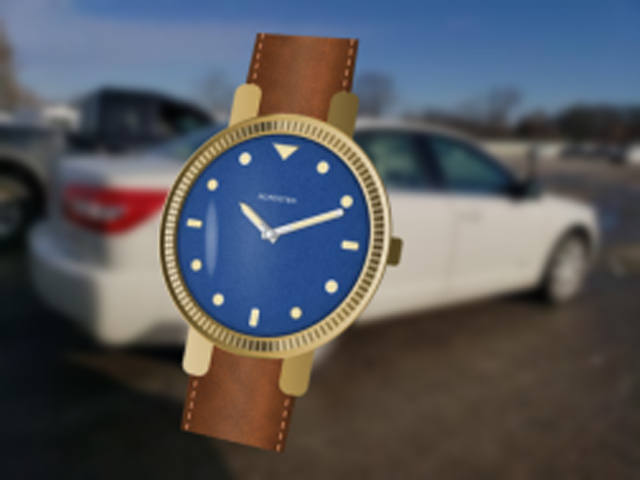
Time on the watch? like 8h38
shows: 10h11
